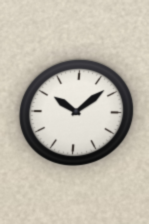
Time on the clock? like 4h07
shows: 10h08
